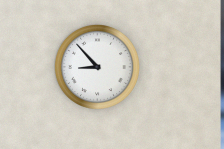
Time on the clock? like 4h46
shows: 8h53
